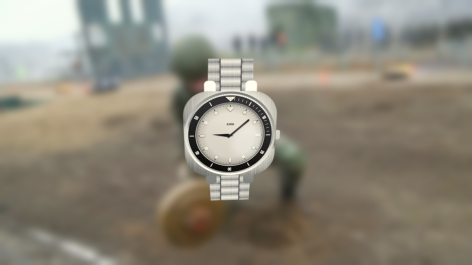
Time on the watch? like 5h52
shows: 9h08
